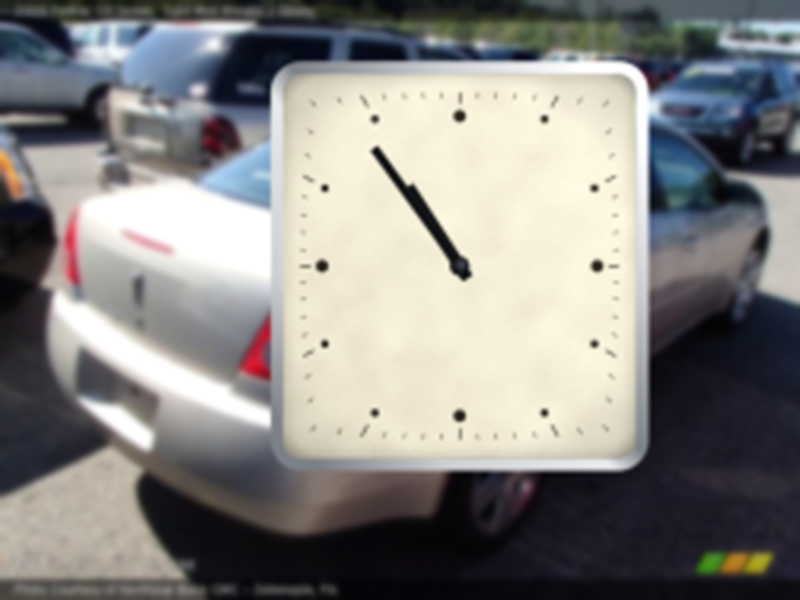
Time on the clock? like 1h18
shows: 10h54
